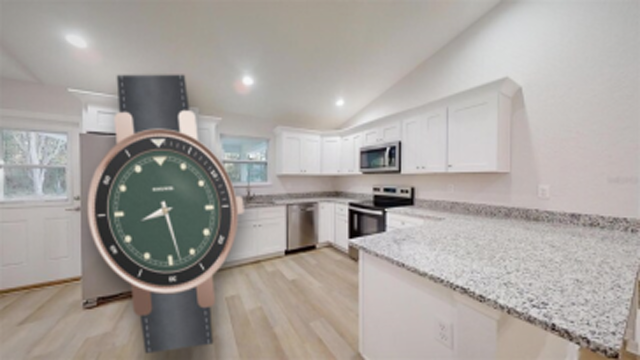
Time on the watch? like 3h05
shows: 8h28
